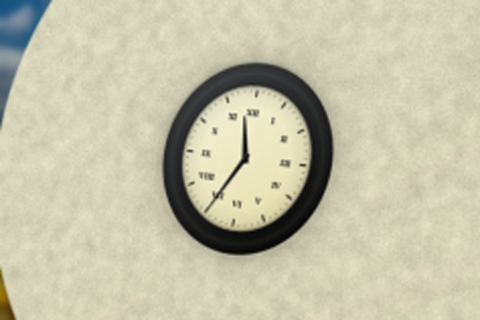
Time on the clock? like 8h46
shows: 11h35
